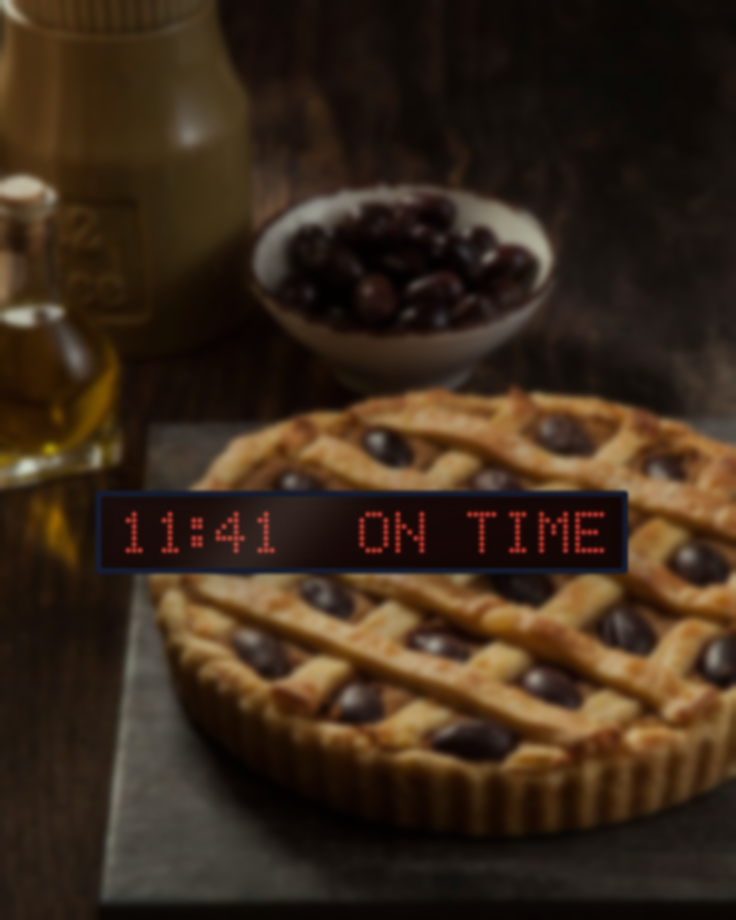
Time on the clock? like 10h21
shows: 11h41
